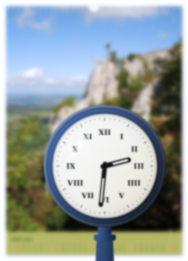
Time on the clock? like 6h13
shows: 2h31
